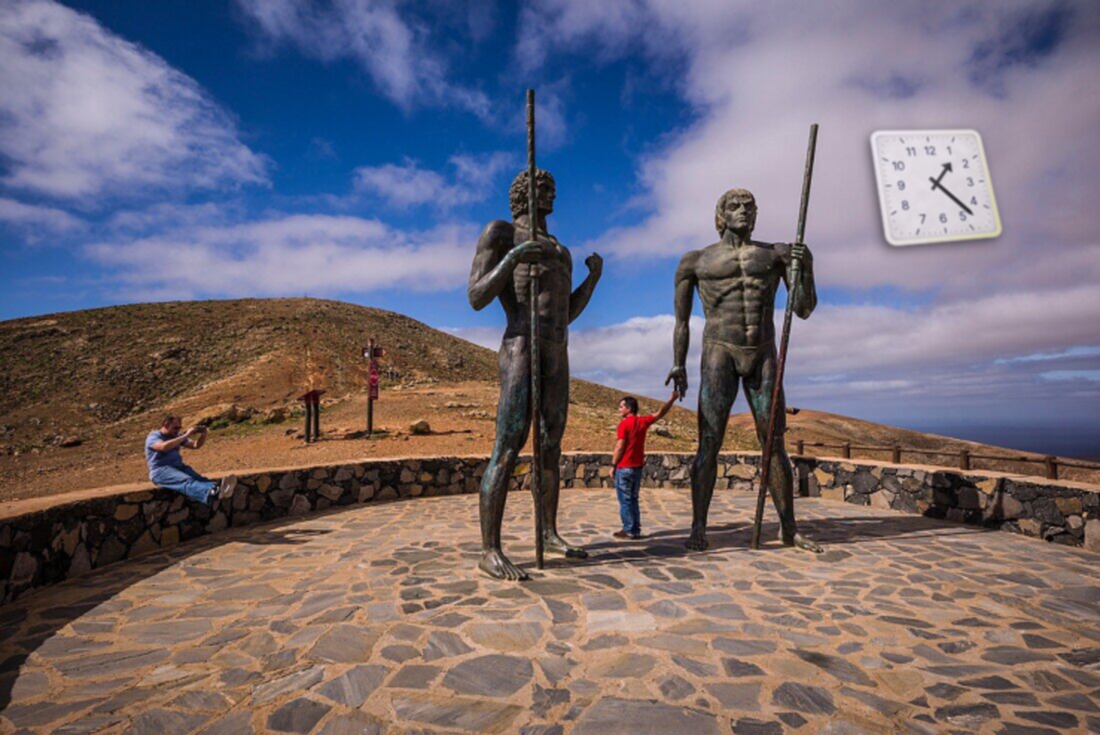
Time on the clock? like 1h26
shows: 1h23
